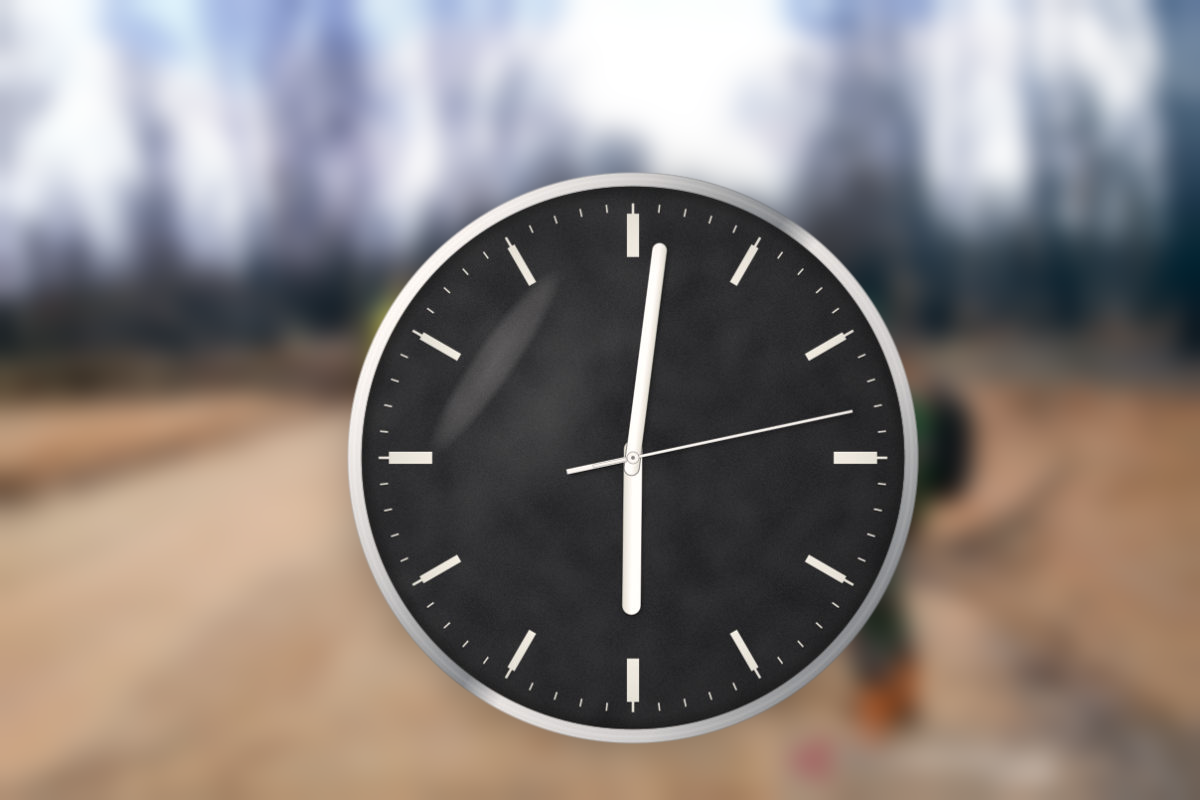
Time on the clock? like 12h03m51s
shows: 6h01m13s
